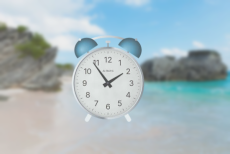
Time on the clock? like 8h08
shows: 1h54
